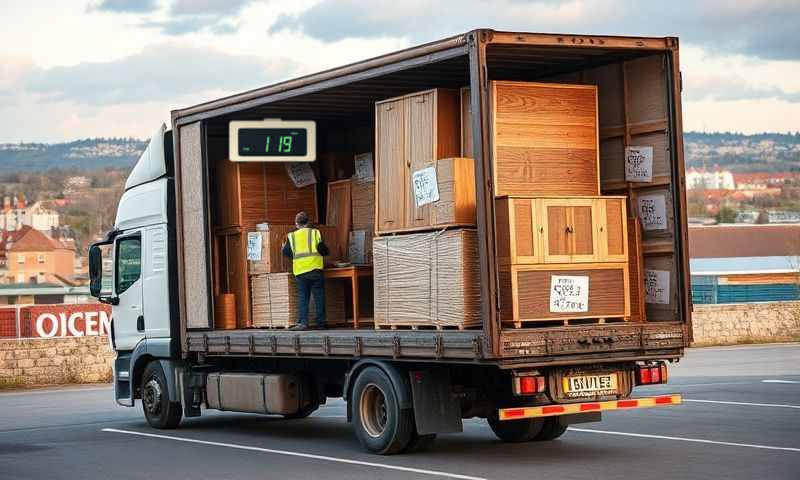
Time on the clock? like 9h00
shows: 1h19
